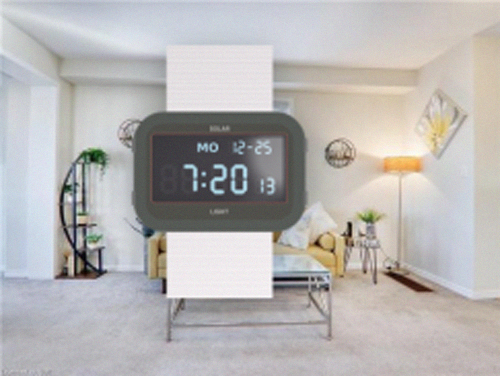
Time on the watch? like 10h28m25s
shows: 7h20m13s
